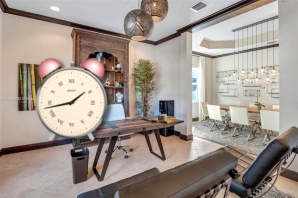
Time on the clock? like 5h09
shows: 1h43
